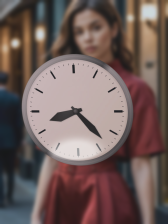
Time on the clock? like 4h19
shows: 8h23
